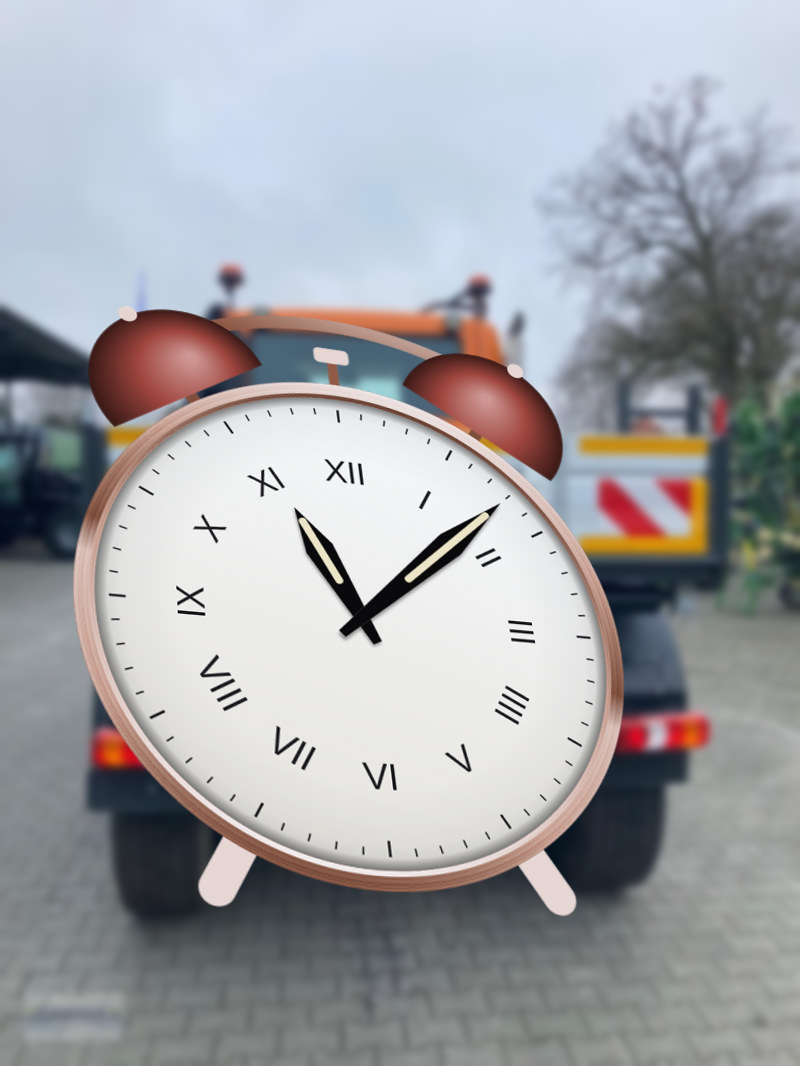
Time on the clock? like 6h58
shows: 11h08
